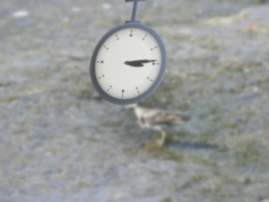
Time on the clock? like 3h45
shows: 3h14
